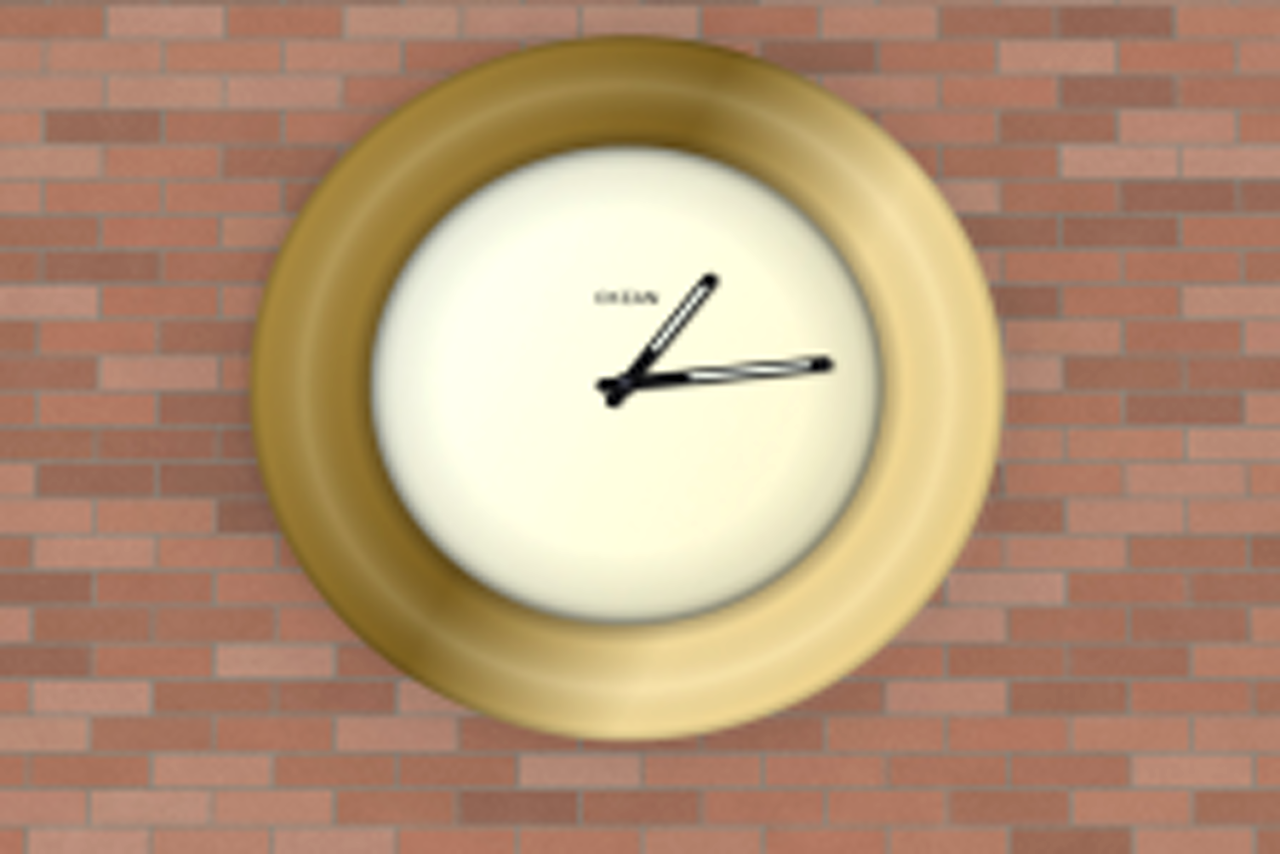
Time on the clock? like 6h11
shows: 1h14
